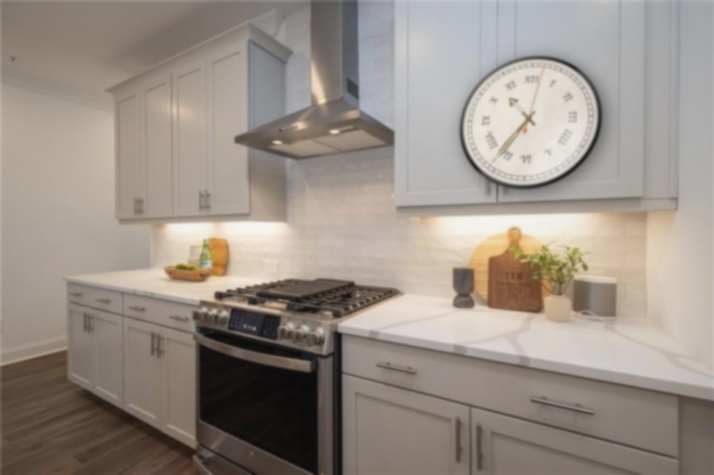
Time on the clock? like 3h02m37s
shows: 10h36m02s
